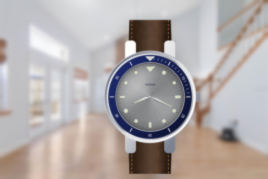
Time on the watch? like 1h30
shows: 8h19
